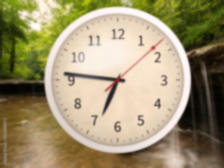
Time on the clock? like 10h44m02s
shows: 6h46m08s
